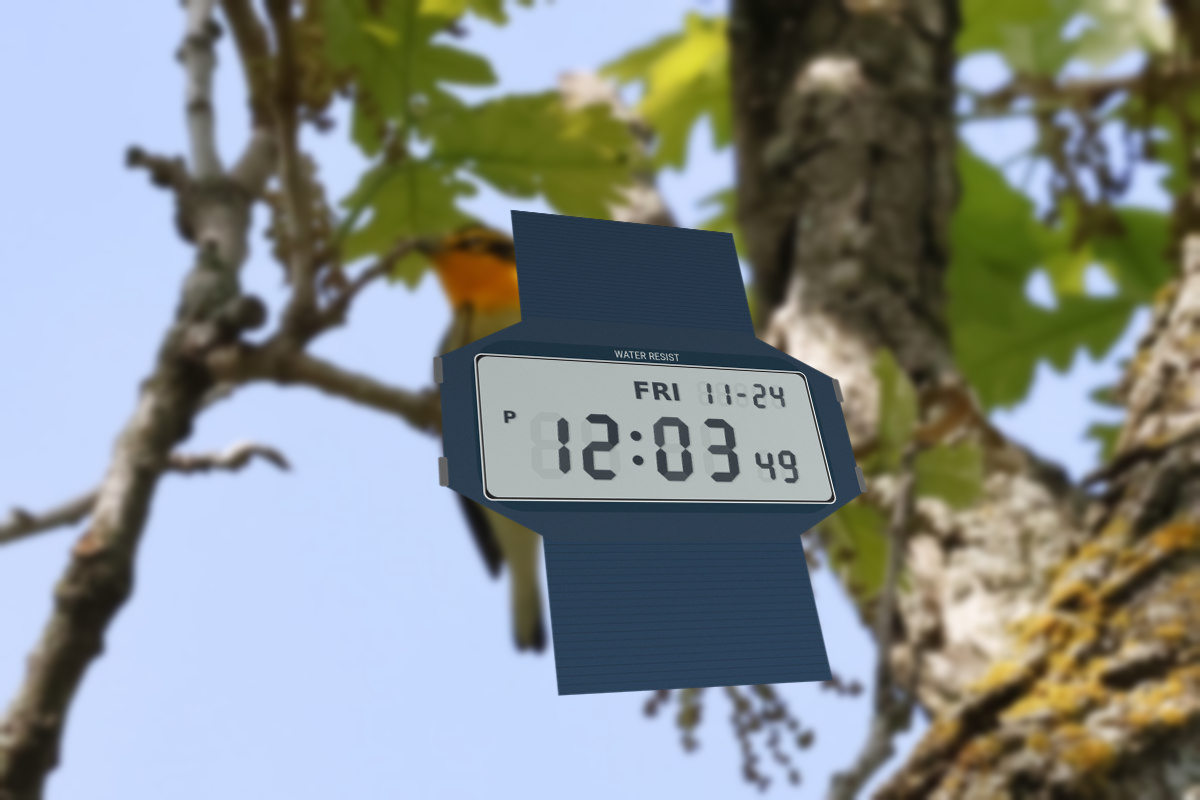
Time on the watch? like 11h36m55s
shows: 12h03m49s
